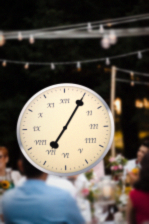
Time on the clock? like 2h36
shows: 7h05
